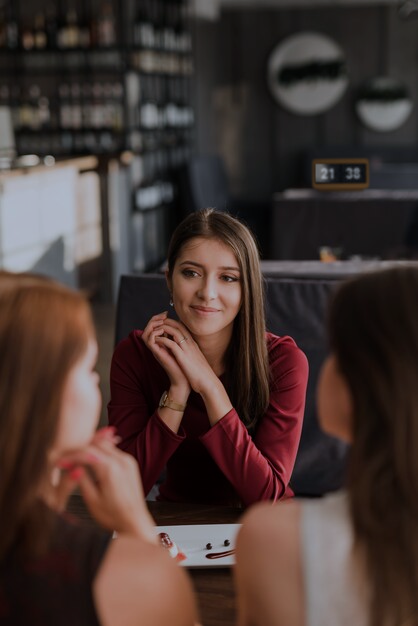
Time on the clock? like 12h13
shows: 21h38
